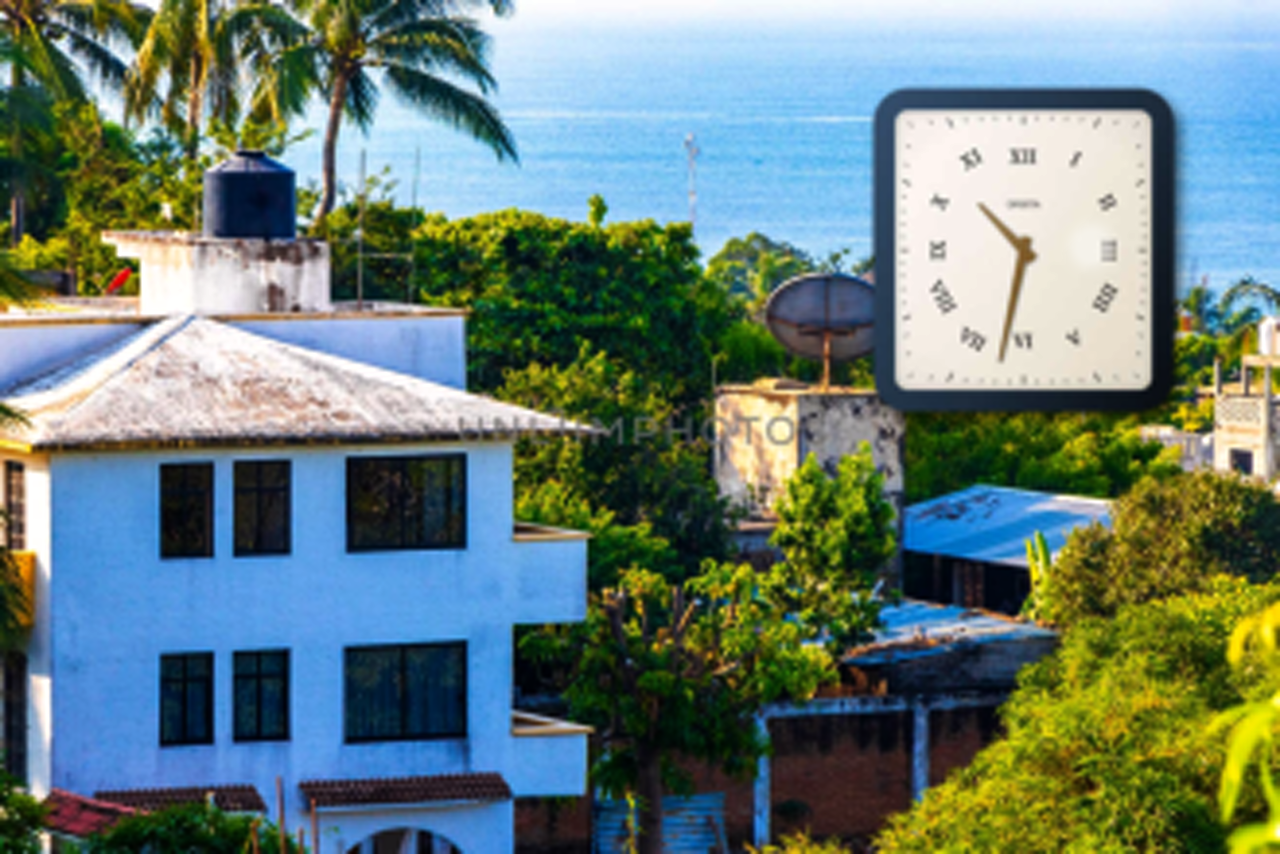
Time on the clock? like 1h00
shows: 10h32
